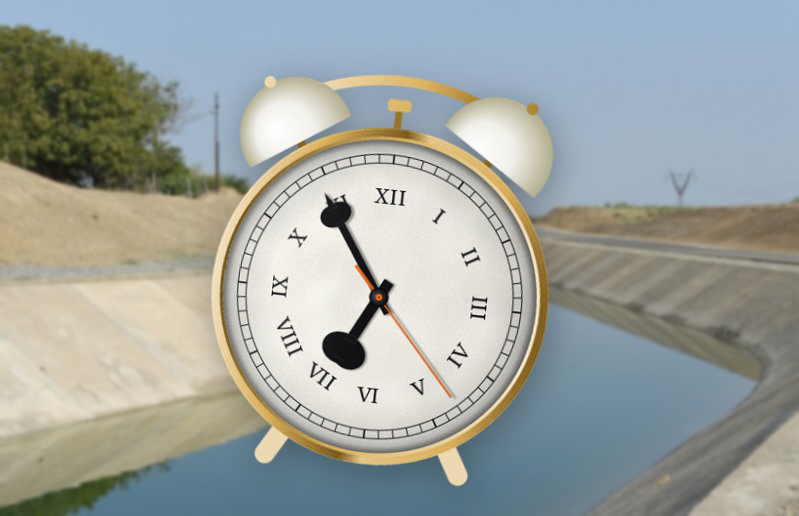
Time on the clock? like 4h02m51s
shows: 6h54m23s
